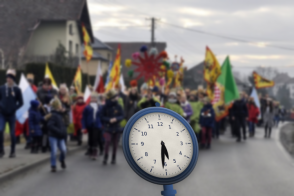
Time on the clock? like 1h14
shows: 5h31
